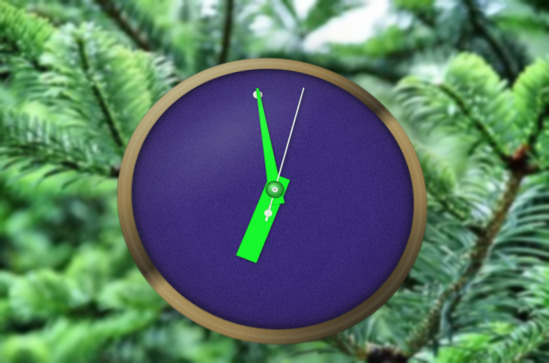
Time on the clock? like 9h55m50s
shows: 7h00m04s
